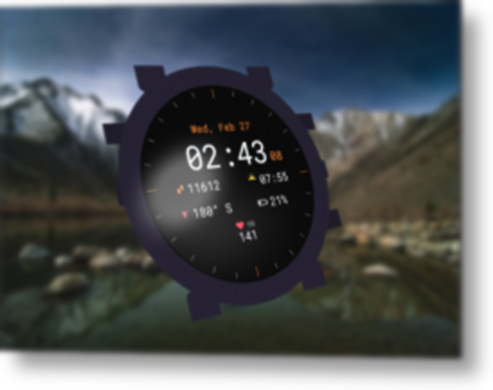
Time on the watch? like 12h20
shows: 2h43
